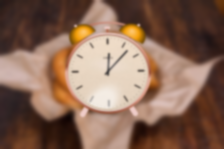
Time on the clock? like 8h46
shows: 12h07
